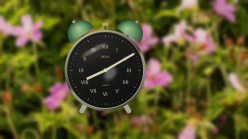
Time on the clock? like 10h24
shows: 8h10
